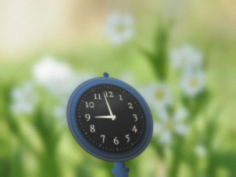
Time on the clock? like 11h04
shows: 8h58
